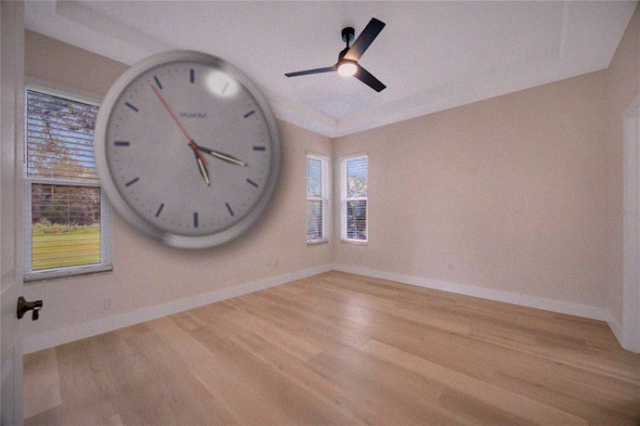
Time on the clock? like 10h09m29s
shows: 5h17m54s
